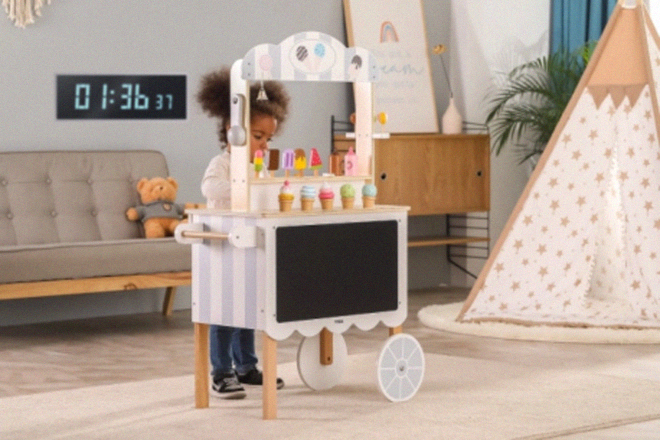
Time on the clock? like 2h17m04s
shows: 1h36m37s
